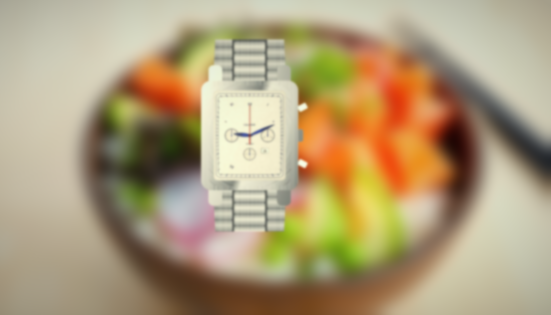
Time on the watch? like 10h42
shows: 9h11
